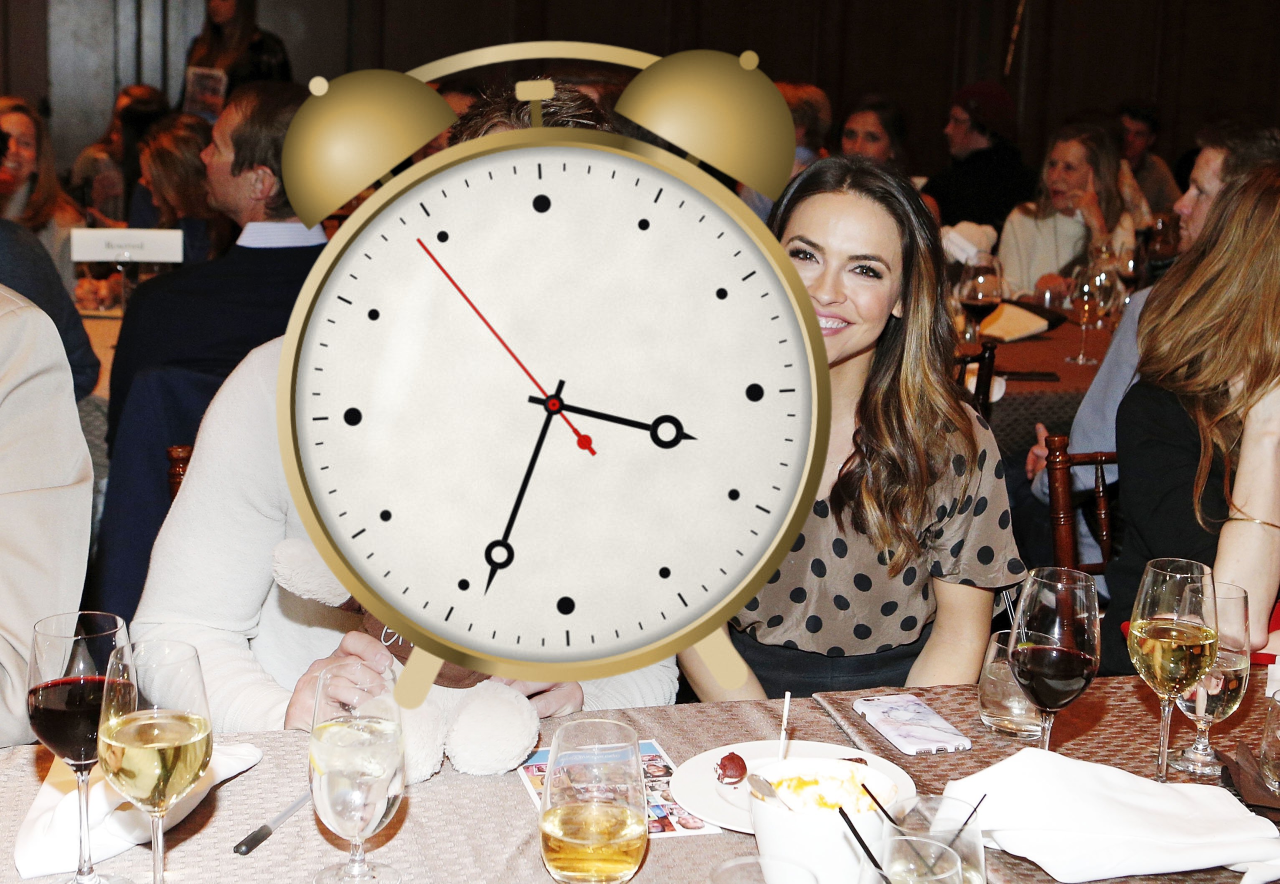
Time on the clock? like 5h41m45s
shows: 3h33m54s
